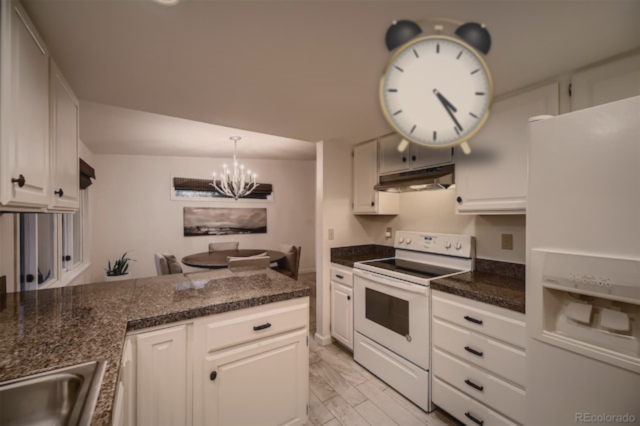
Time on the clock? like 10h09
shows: 4h24
